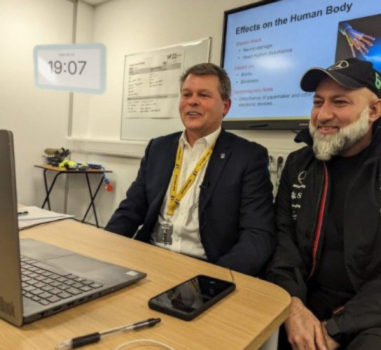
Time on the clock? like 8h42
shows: 19h07
